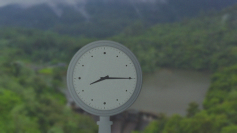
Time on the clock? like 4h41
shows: 8h15
